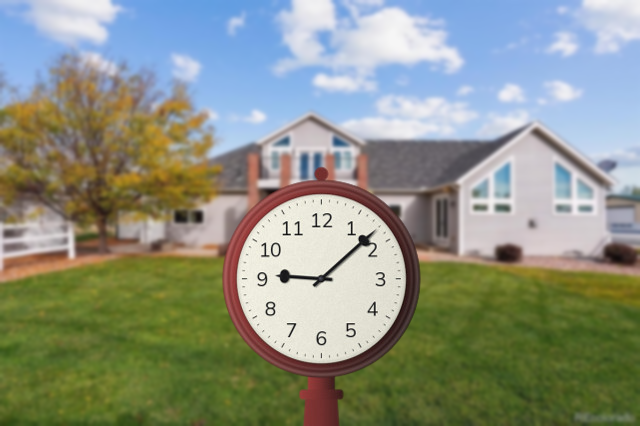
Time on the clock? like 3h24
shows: 9h08
